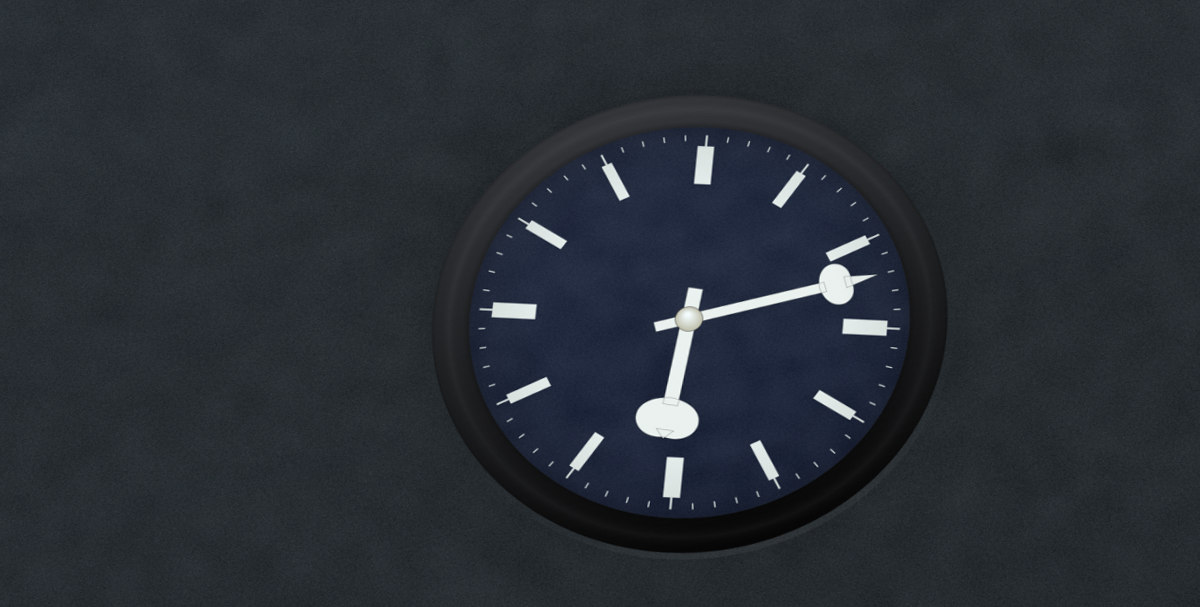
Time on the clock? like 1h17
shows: 6h12
